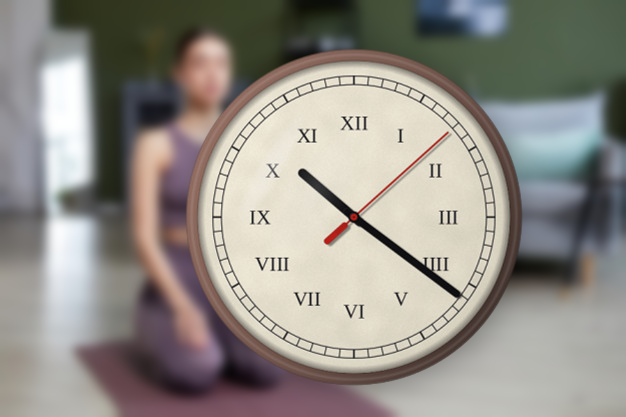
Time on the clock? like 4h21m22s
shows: 10h21m08s
